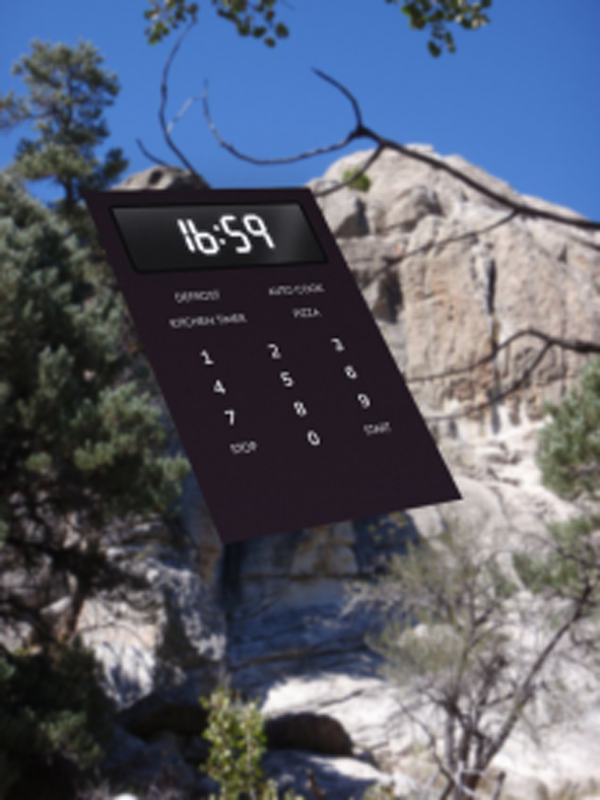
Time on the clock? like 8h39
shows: 16h59
